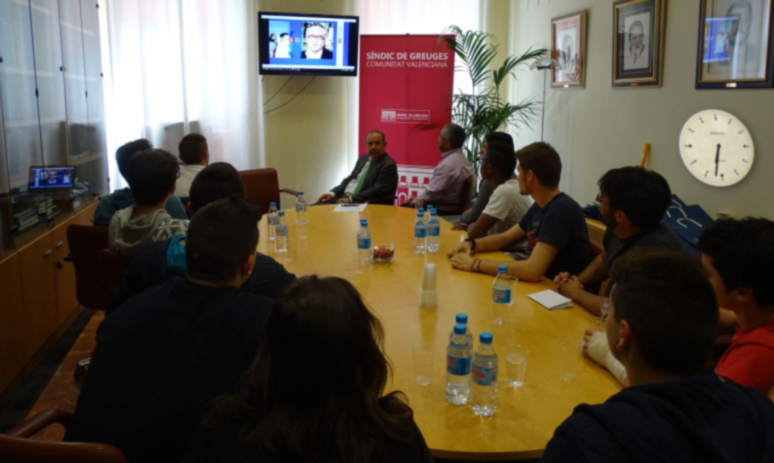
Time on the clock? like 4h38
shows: 6h32
